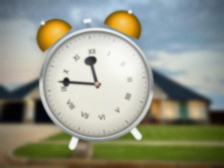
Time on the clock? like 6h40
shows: 11h47
